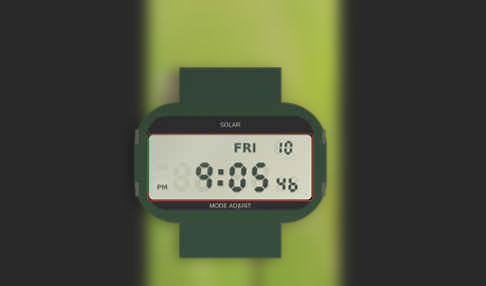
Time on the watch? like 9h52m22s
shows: 9h05m46s
